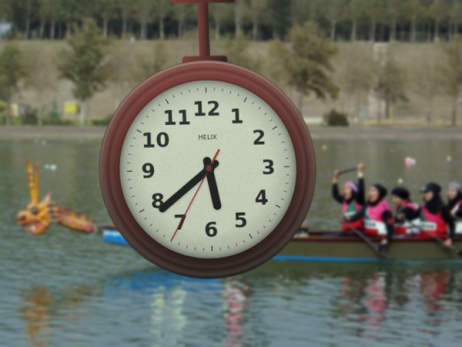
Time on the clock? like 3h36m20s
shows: 5h38m35s
